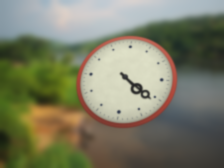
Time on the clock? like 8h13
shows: 4h21
